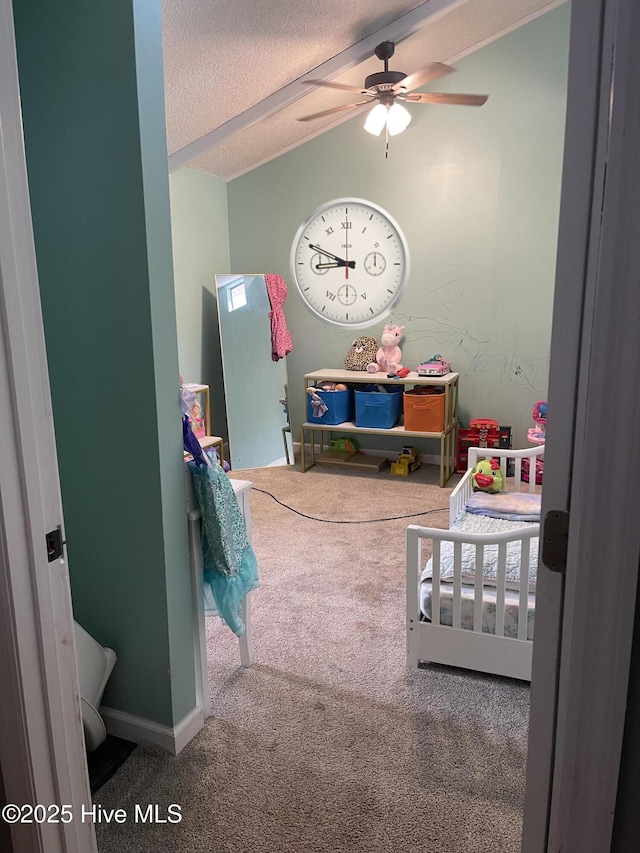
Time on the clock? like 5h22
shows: 8h49
